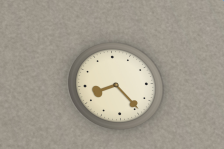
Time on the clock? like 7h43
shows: 8h24
